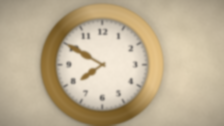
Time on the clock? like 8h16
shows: 7h50
